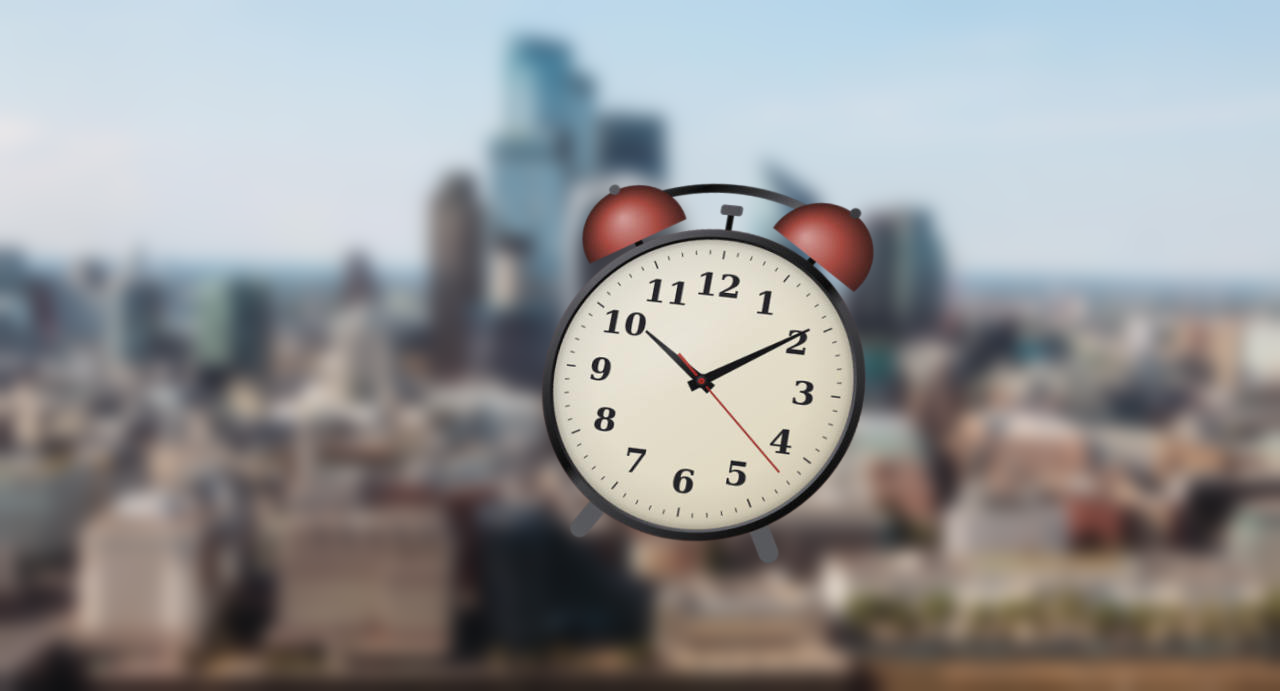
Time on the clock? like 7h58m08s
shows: 10h09m22s
